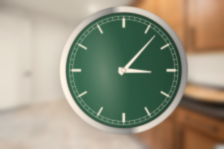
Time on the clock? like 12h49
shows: 3h07
